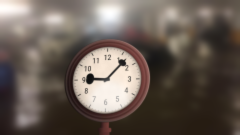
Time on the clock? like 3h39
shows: 9h07
